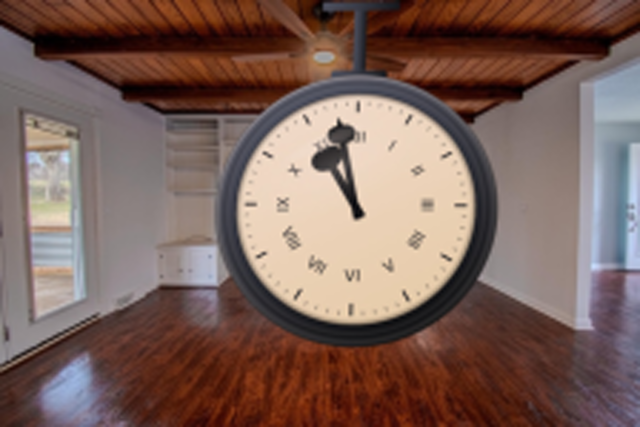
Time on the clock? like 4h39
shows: 10h58
